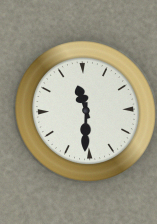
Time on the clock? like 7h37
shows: 11h31
